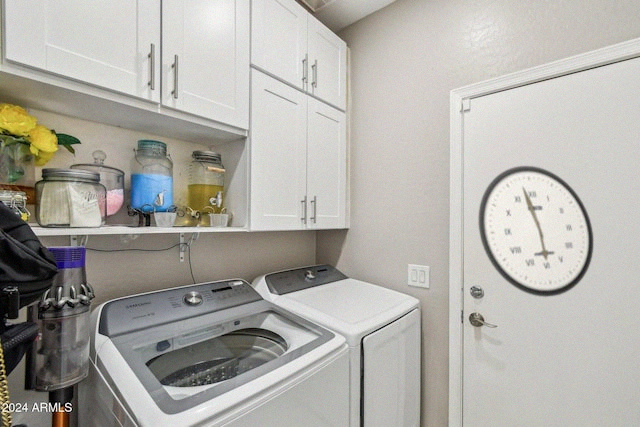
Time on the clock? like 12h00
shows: 5h58
